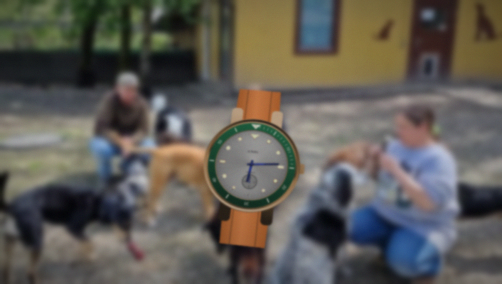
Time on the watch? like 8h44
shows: 6h14
